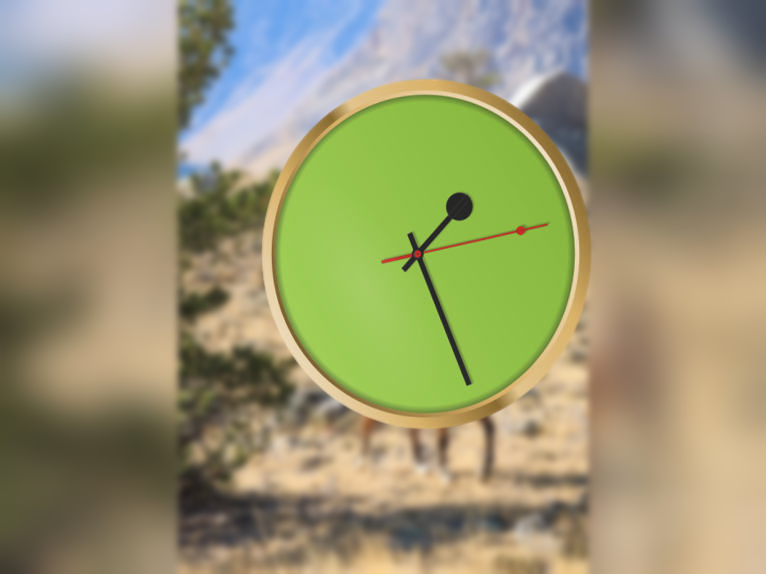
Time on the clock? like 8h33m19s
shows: 1h26m13s
